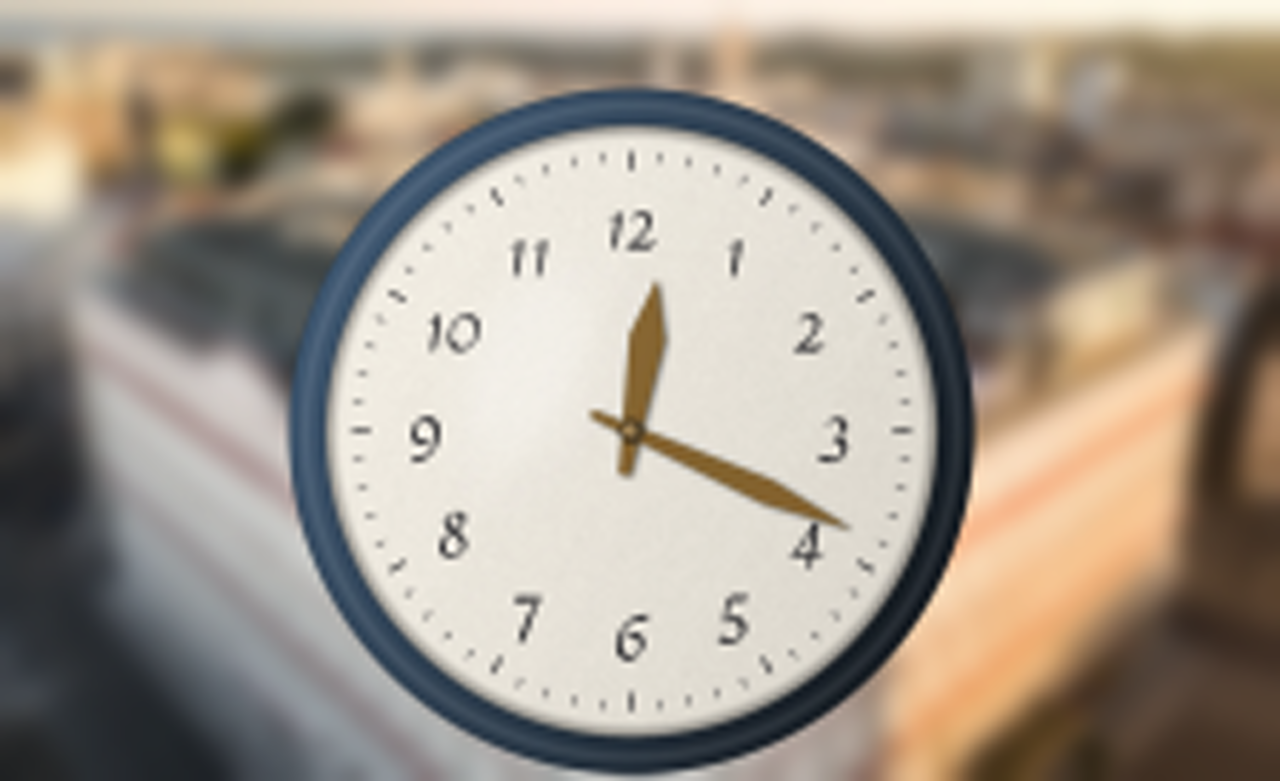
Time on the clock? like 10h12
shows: 12h19
